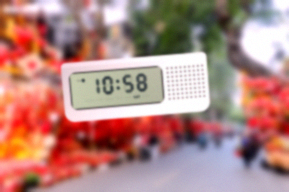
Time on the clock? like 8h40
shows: 10h58
